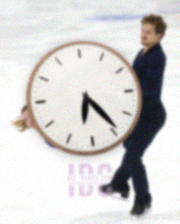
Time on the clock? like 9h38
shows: 6h24
